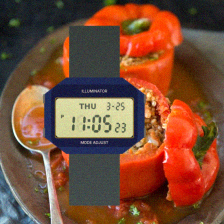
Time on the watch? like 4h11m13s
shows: 11h05m23s
